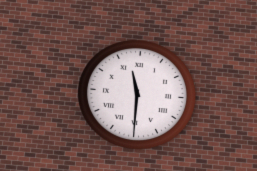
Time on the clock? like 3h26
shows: 11h30
